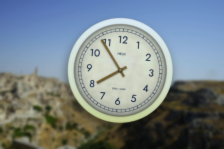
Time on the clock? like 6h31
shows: 7h54
